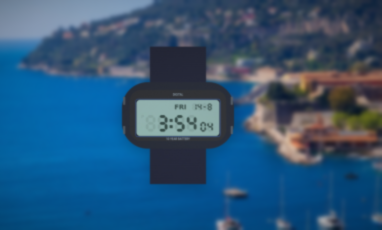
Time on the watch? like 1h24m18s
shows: 3h54m04s
